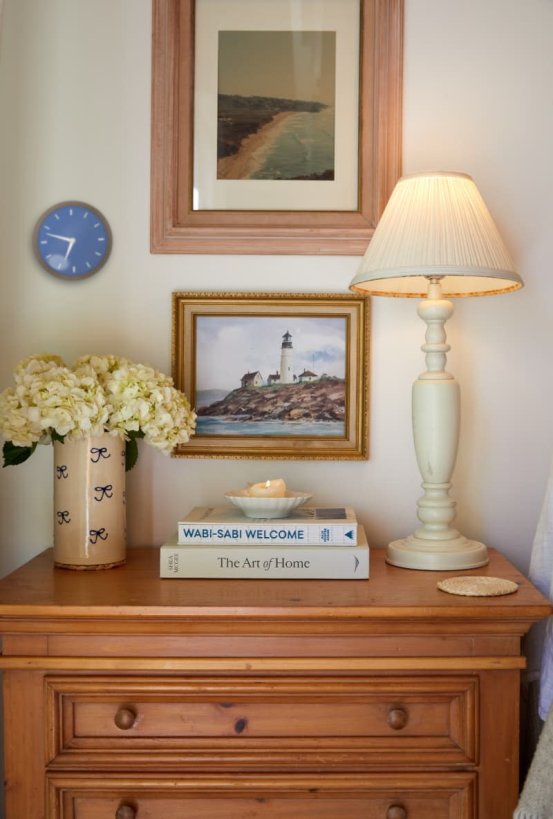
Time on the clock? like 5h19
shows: 6h48
